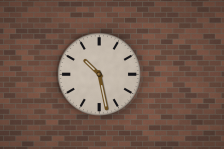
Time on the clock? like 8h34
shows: 10h28
